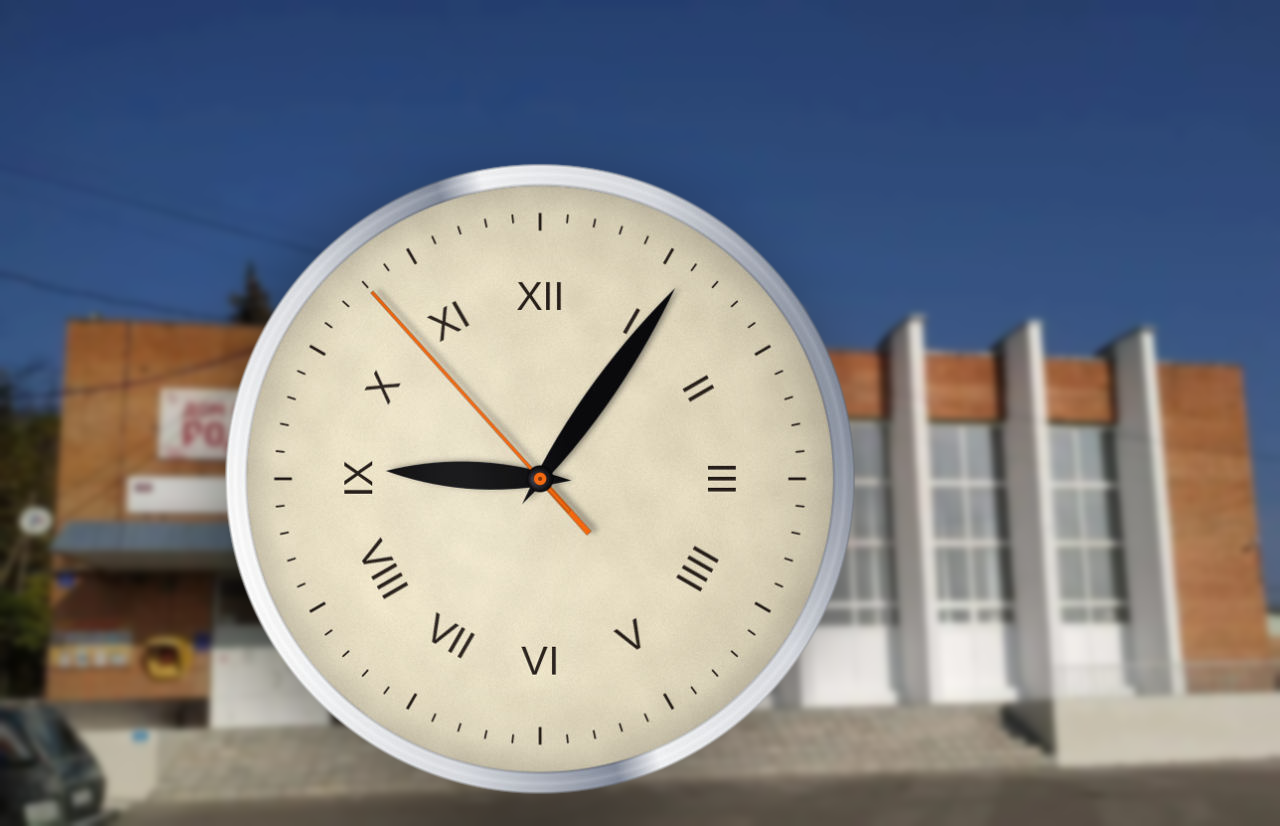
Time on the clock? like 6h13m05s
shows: 9h05m53s
